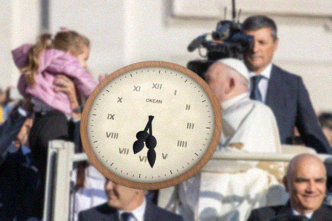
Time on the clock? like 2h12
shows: 6h28
